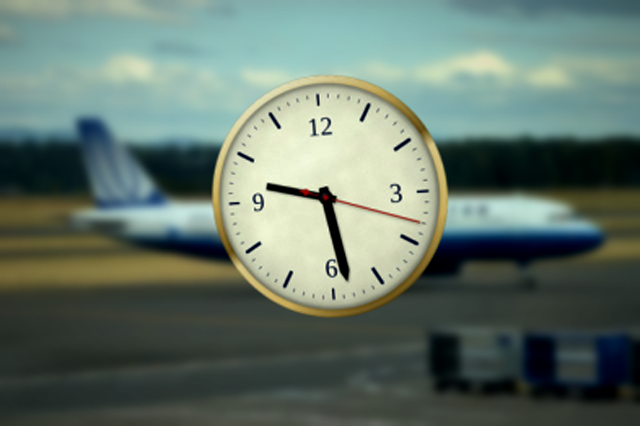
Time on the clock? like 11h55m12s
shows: 9h28m18s
